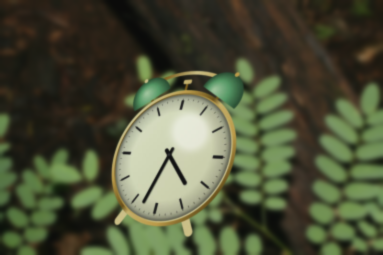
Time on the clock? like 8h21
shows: 4h33
